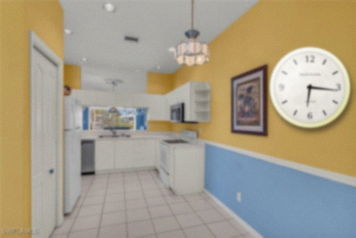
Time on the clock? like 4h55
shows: 6h16
